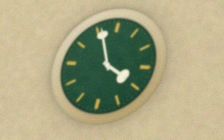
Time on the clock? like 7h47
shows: 3h56
